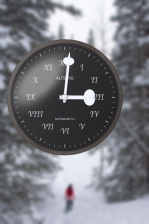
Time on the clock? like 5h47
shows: 3h01
